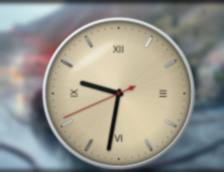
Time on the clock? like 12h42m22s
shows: 9h31m41s
